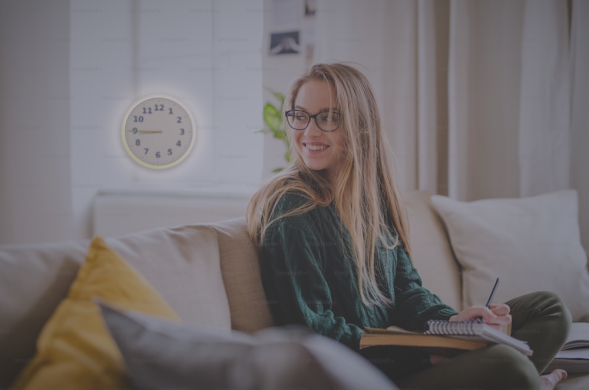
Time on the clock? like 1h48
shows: 8h45
